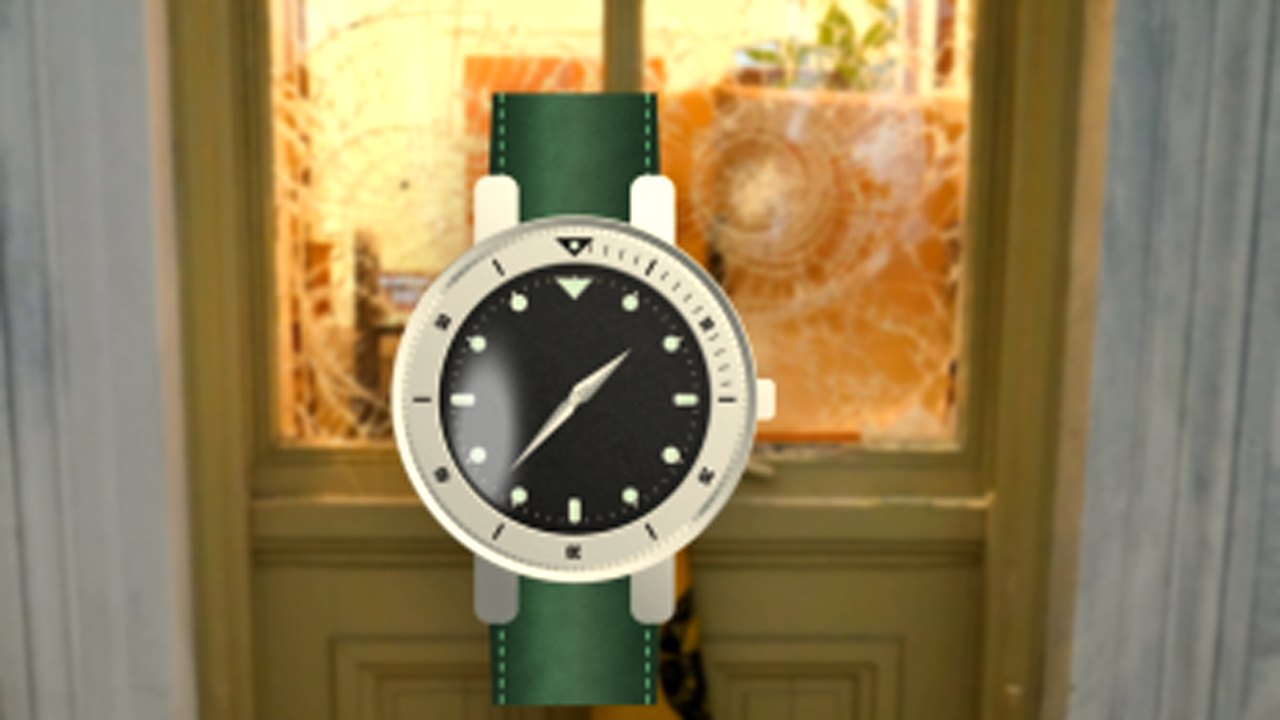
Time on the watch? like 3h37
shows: 1h37
